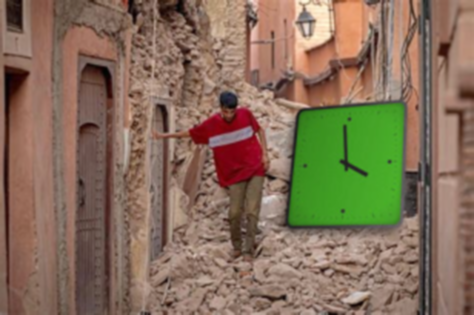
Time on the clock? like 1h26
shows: 3h59
